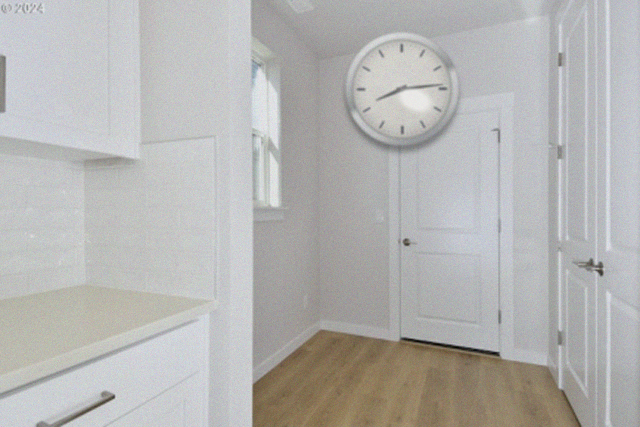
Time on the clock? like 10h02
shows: 8h14
